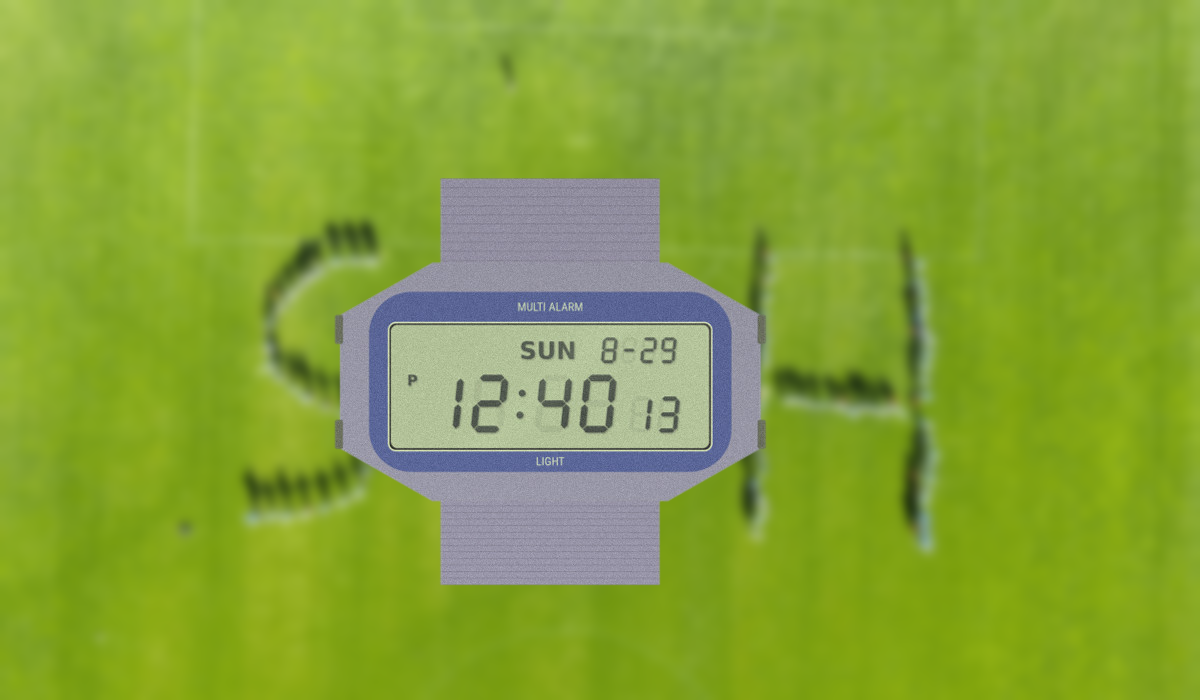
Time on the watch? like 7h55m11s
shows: 12h40m13s
